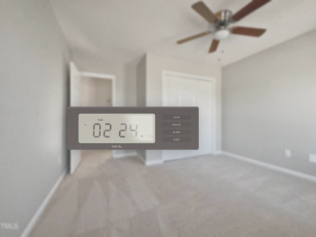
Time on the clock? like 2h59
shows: 2h24
